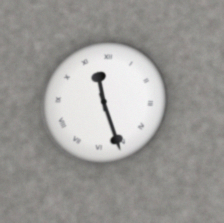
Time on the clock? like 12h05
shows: 11h26
